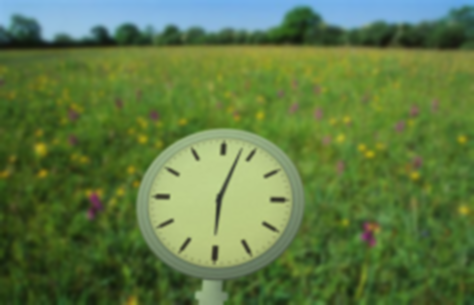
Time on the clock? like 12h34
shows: 6h03
